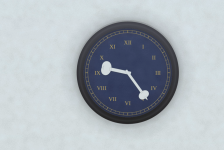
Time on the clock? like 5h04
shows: 9h24
